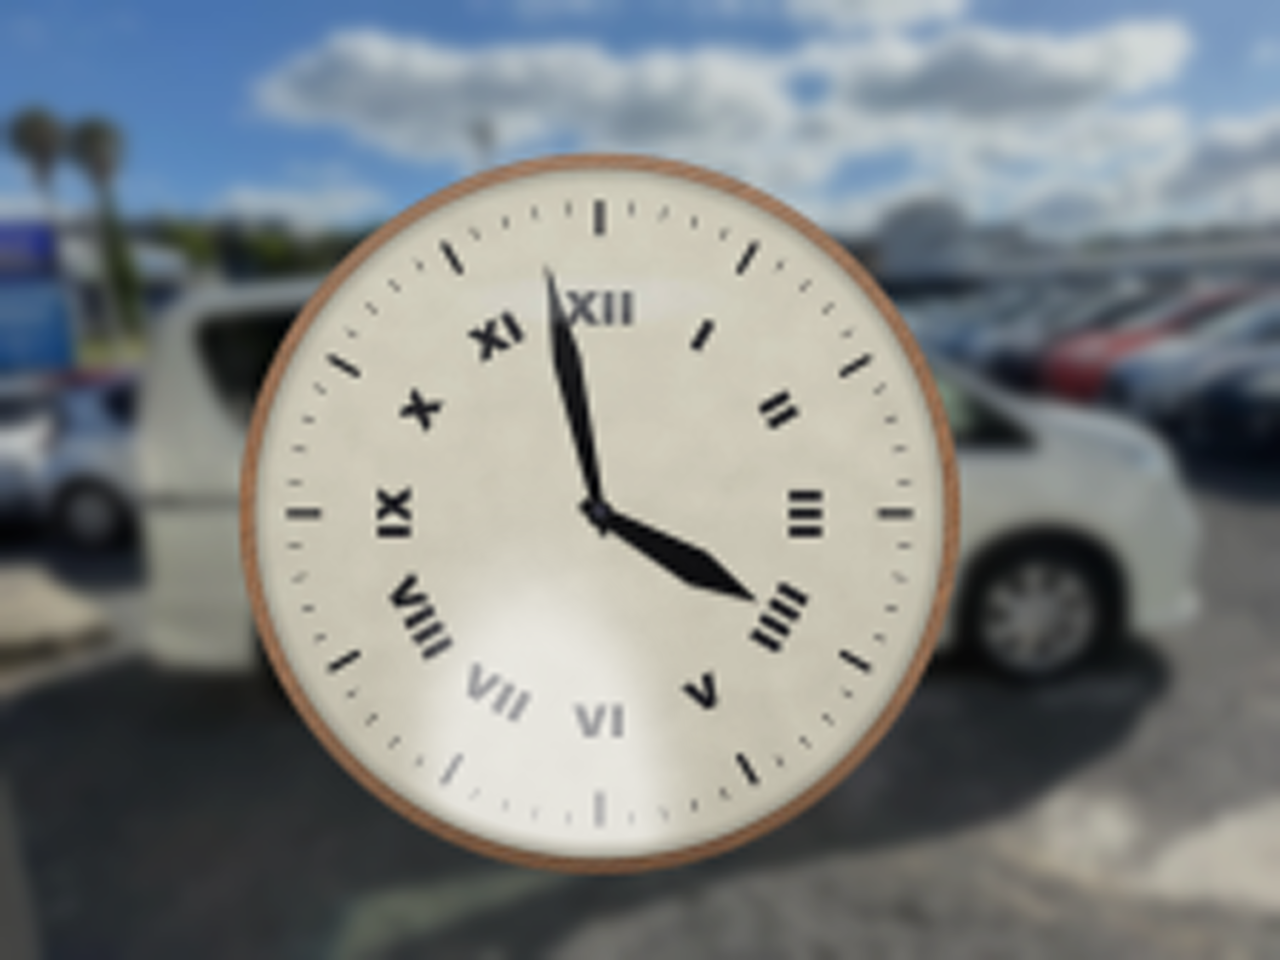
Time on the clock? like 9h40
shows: 3h58
